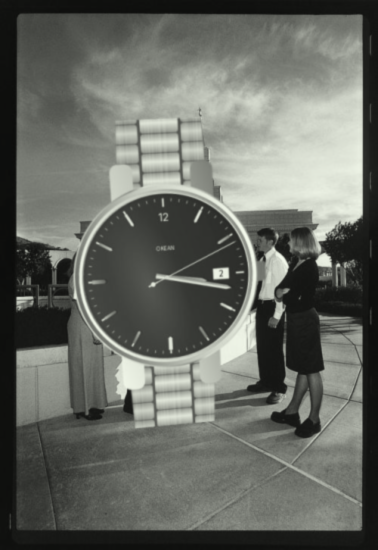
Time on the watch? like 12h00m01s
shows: 3h17m11s
